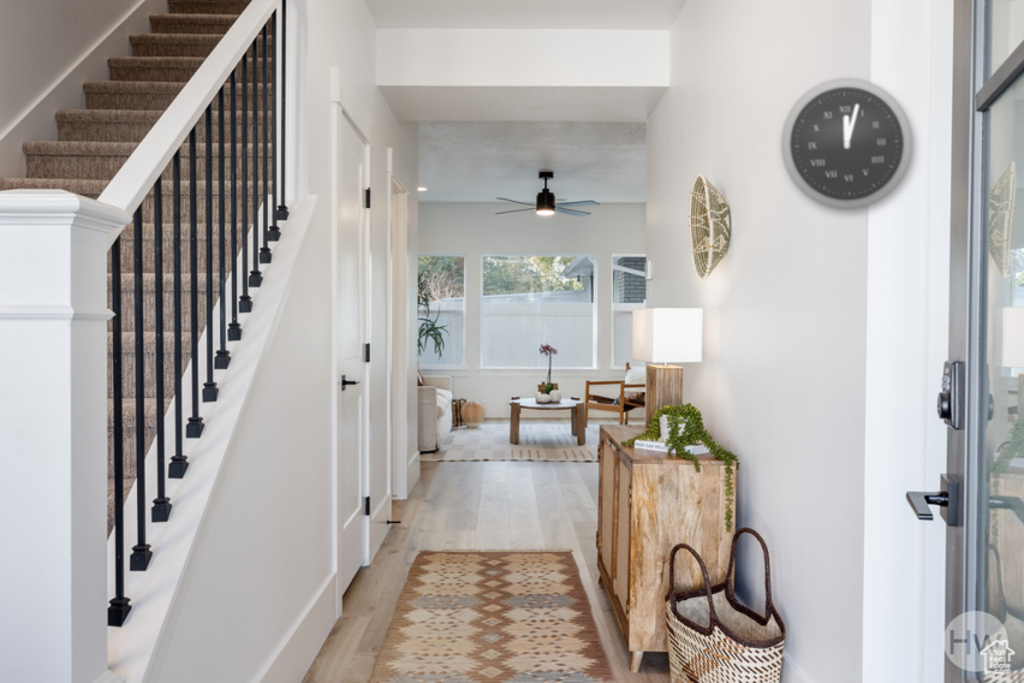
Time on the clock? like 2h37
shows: 12h03
